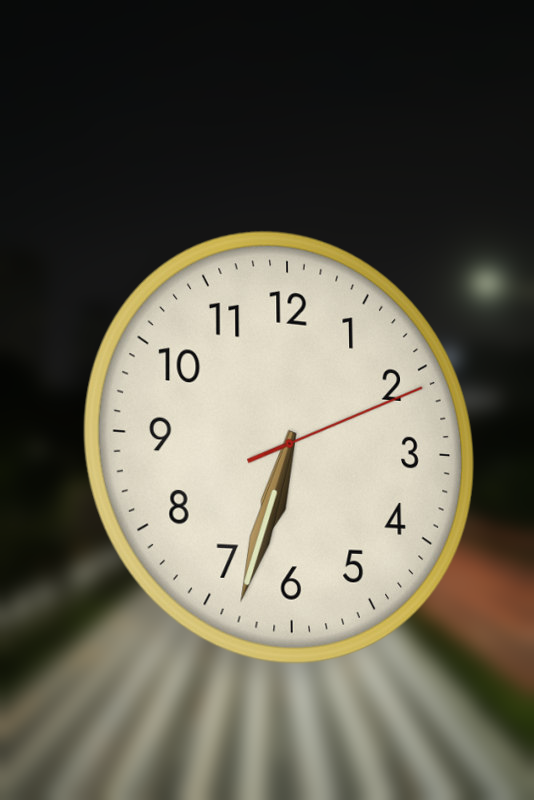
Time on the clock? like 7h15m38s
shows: 6h33m11s
